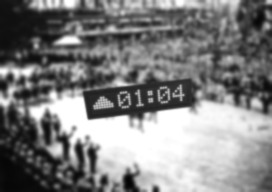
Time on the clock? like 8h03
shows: 1h04
